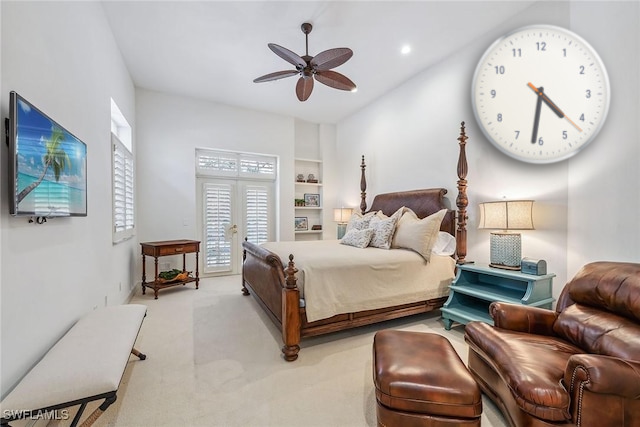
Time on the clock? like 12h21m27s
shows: 4h31m22s
